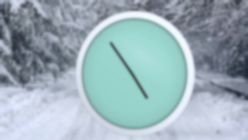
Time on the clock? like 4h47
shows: 4h54
